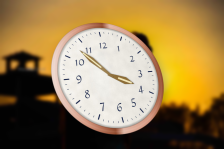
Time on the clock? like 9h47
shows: 3h53
